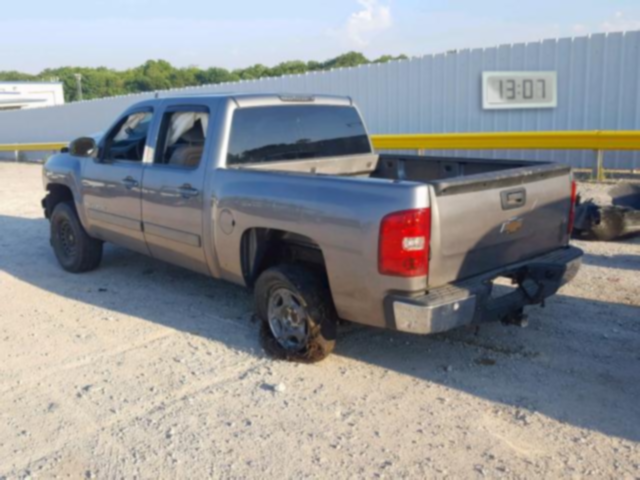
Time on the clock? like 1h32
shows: 13h07
